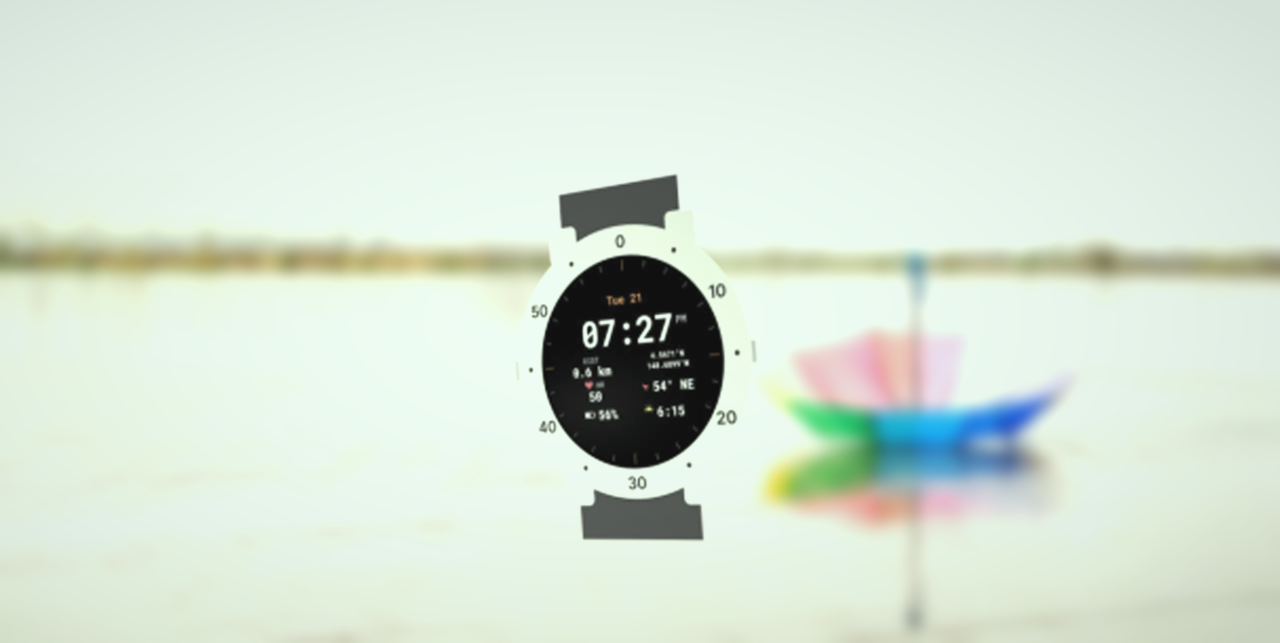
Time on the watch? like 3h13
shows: 7h27
